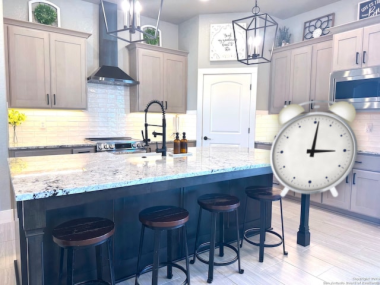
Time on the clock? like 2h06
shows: 3h01
